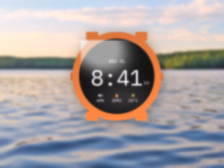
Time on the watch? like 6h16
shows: 8h41
